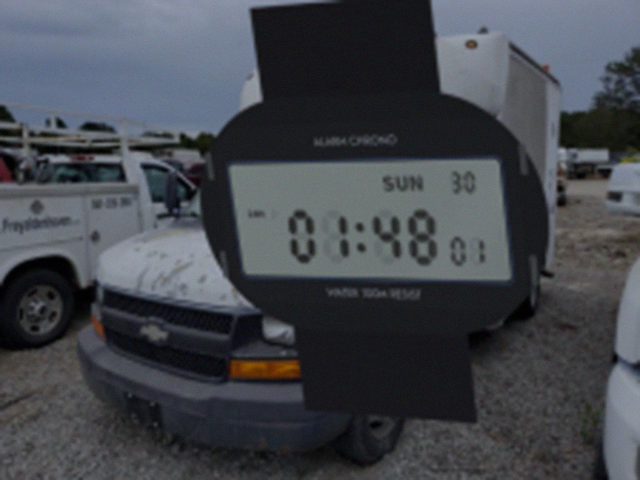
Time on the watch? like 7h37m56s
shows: 1h48m01s
